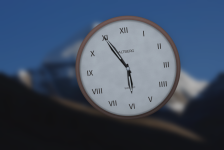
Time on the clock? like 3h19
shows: 5h55
